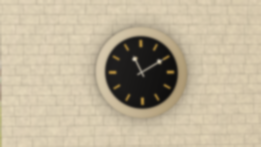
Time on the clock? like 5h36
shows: 11h10
